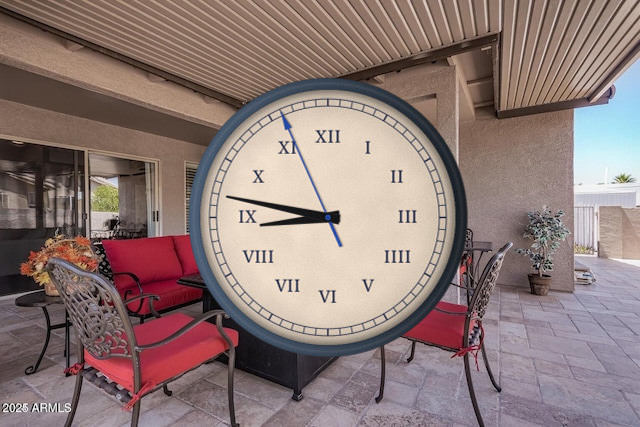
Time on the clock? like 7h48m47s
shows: 8h46m56s
